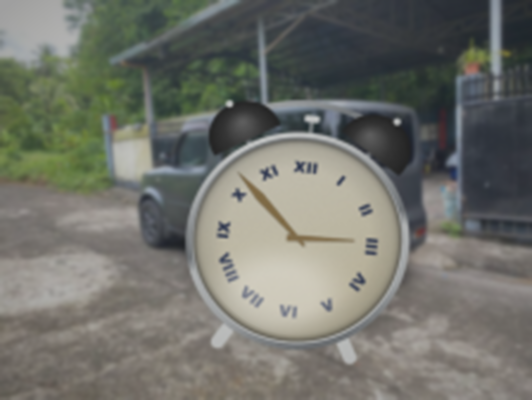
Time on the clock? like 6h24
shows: 2h52
